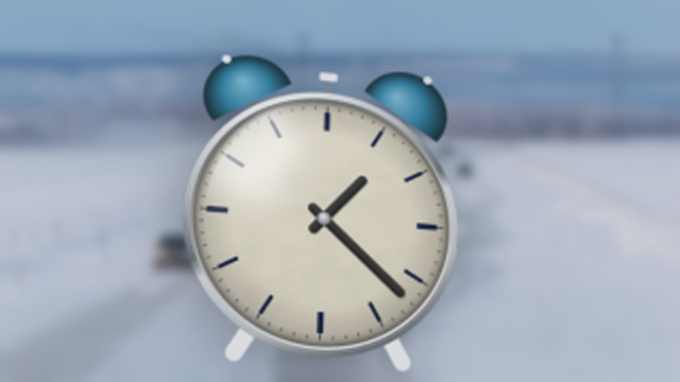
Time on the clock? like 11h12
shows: 1h22
